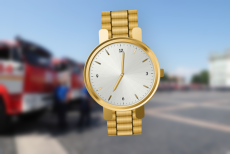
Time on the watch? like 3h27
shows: 7h01
